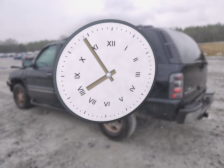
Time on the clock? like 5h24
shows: 7h54
